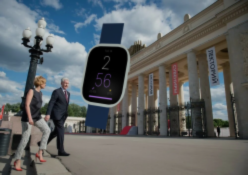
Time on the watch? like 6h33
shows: 2h56
